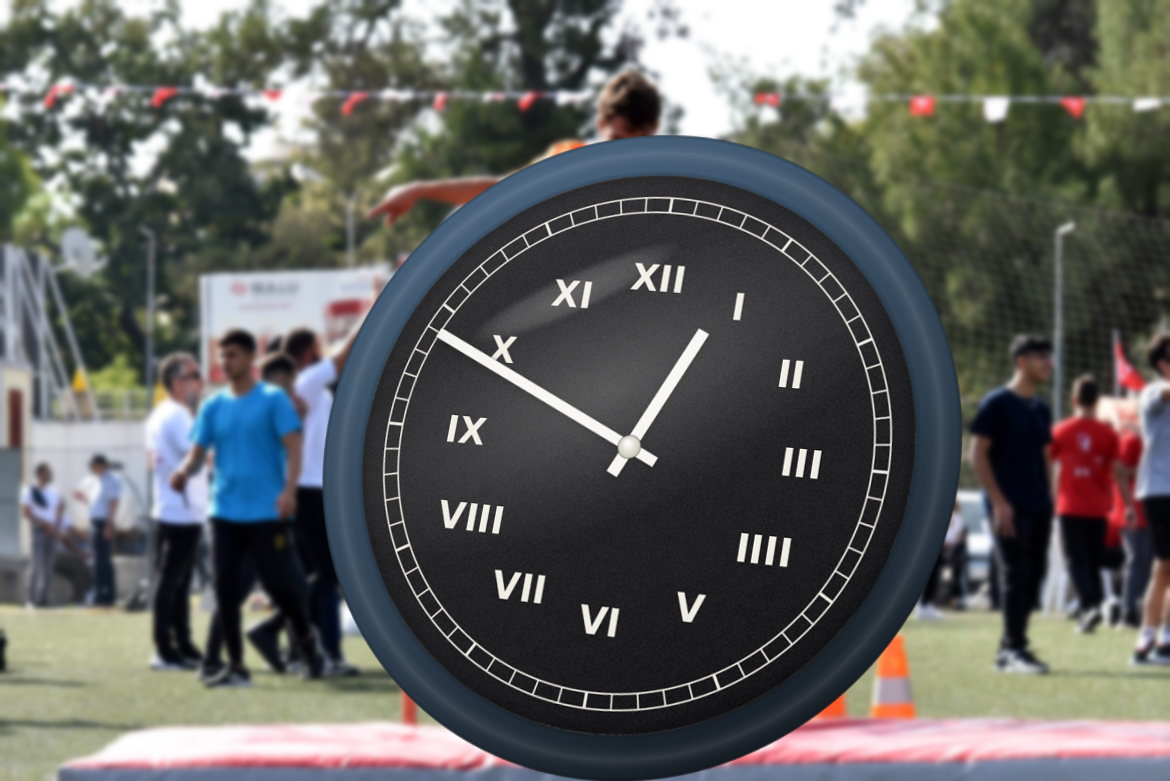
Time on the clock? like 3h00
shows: 12h49
